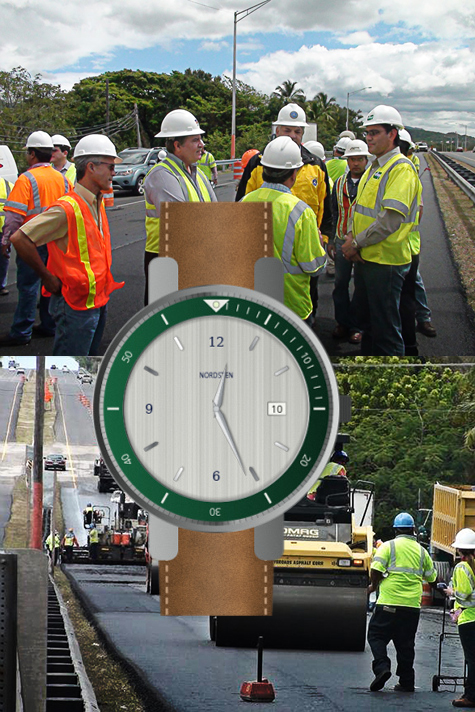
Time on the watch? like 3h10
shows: 12h26
